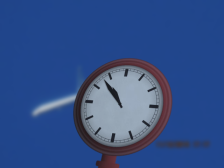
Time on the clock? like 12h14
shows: 10h53
